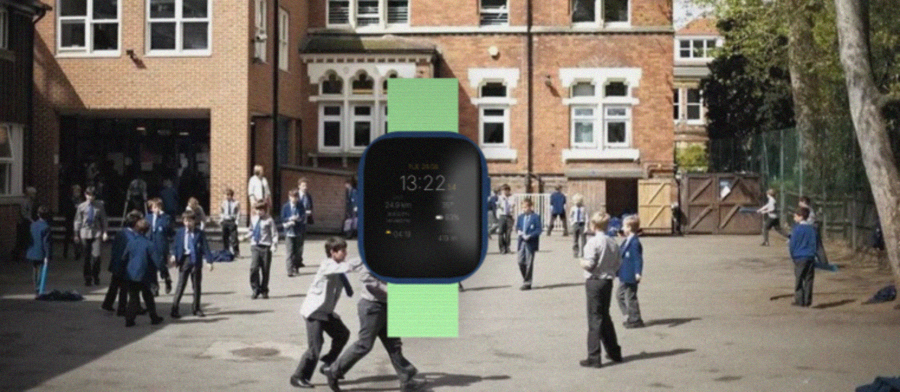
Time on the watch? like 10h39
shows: 13h22
